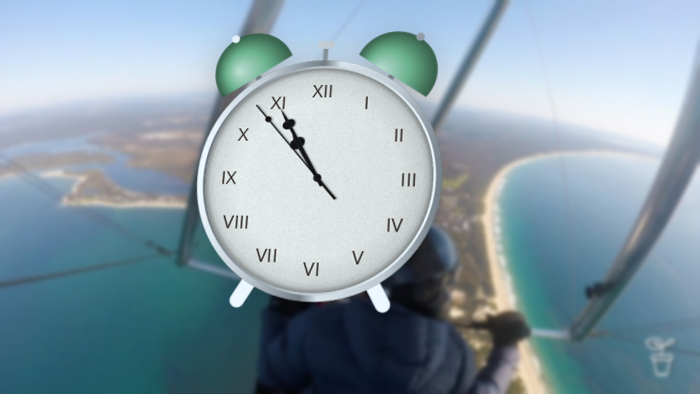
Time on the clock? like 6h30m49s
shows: 10h54m53s
